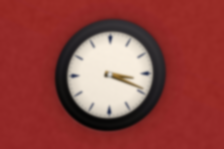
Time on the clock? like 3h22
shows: 3h19
